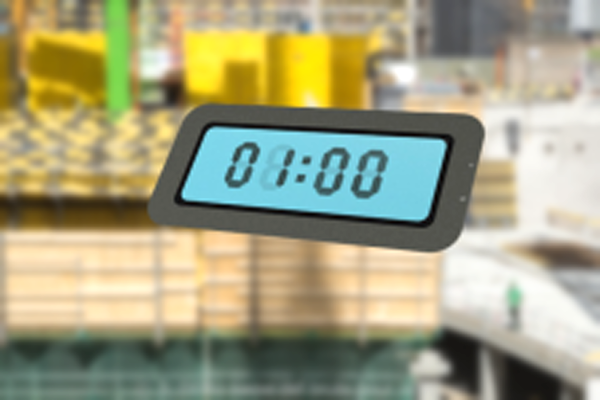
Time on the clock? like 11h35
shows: 1h00
